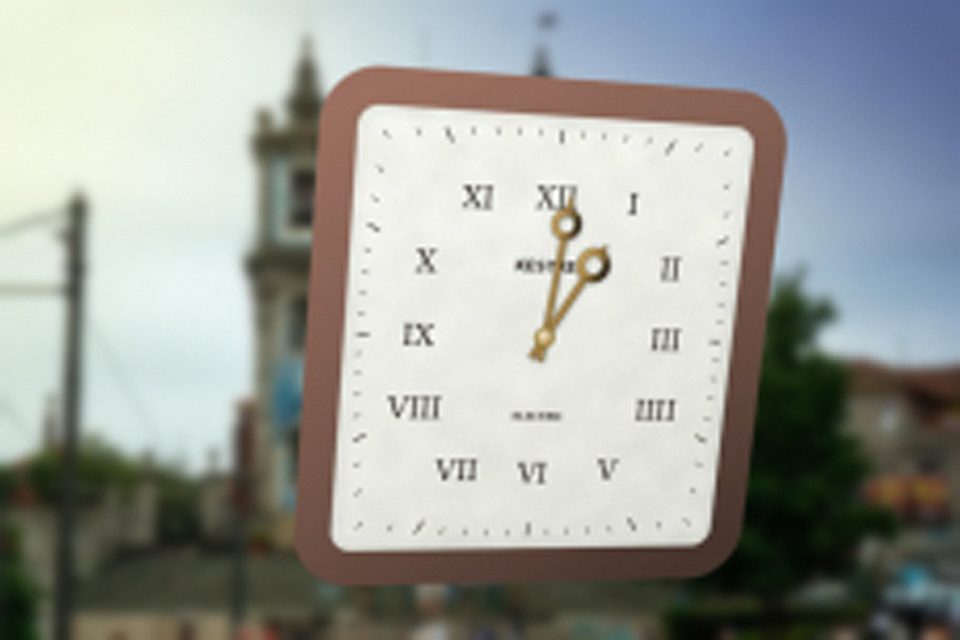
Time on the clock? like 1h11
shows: 1h01
